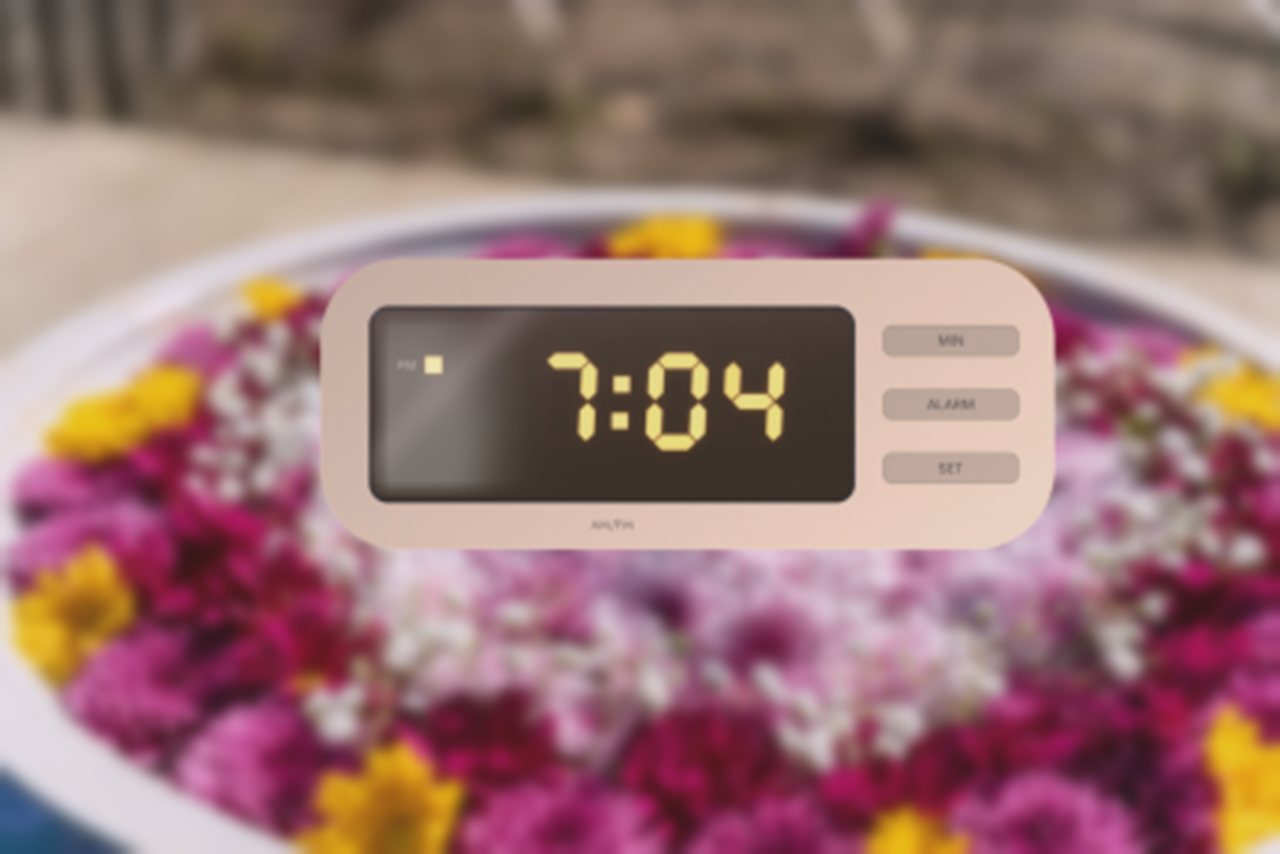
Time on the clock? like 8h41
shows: 7h04
